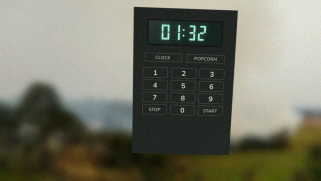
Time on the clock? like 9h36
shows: 1h32
